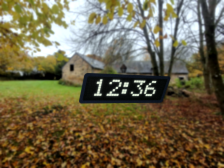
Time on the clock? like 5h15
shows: 12h36
